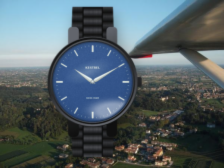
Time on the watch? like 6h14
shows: 10h10
